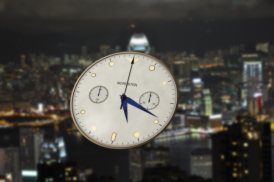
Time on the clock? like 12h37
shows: 5h19
